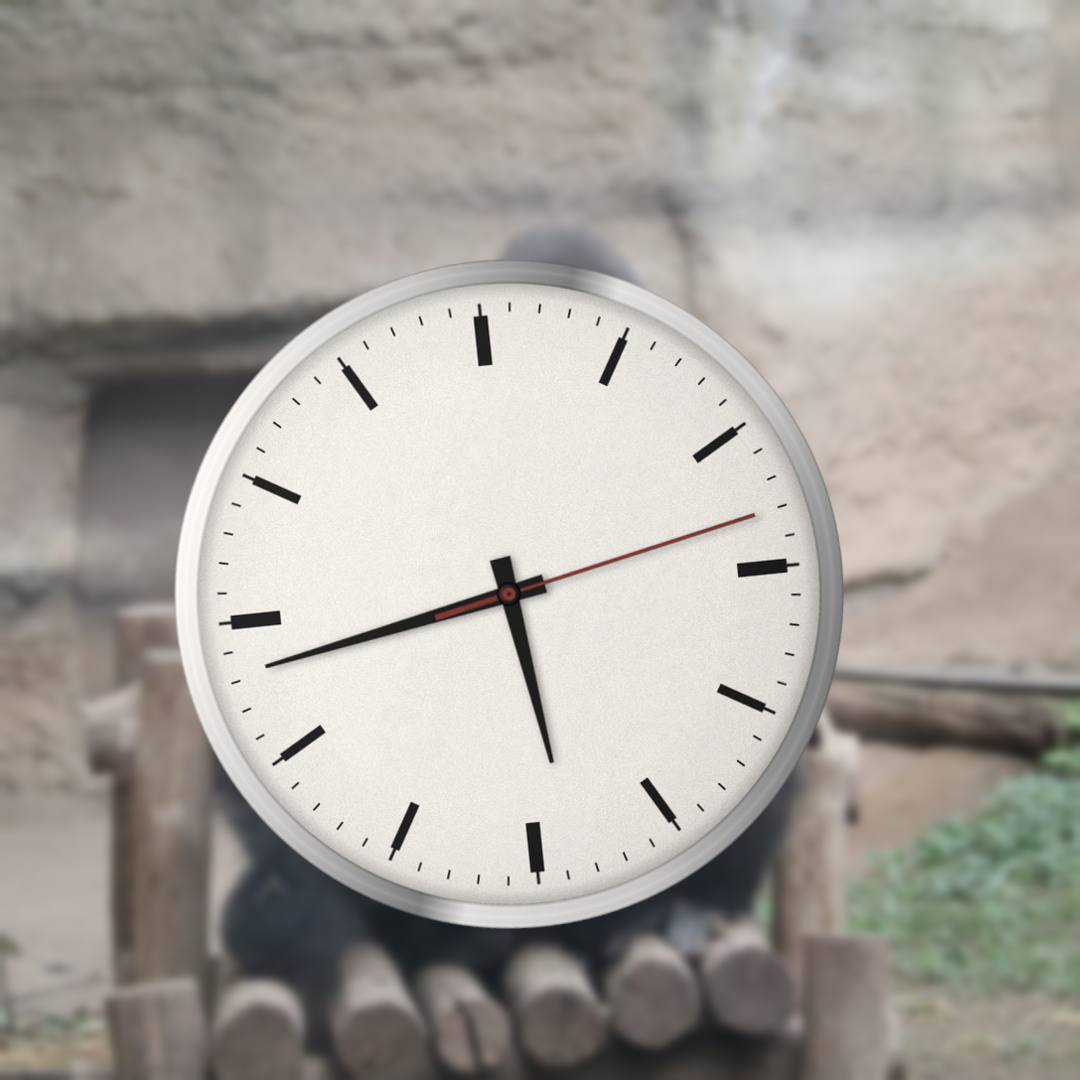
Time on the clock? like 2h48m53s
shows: 5h43m13s
